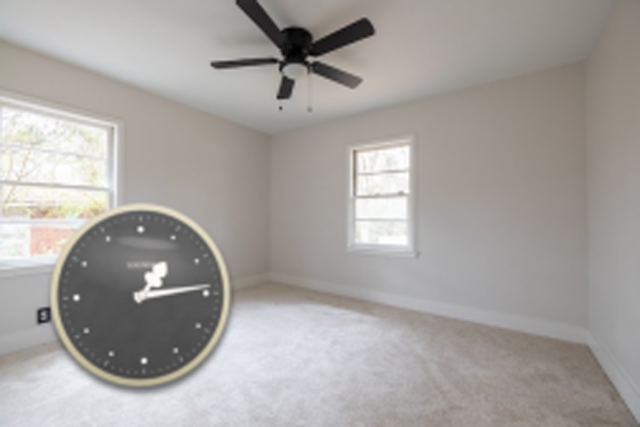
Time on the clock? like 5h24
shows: 1h14
